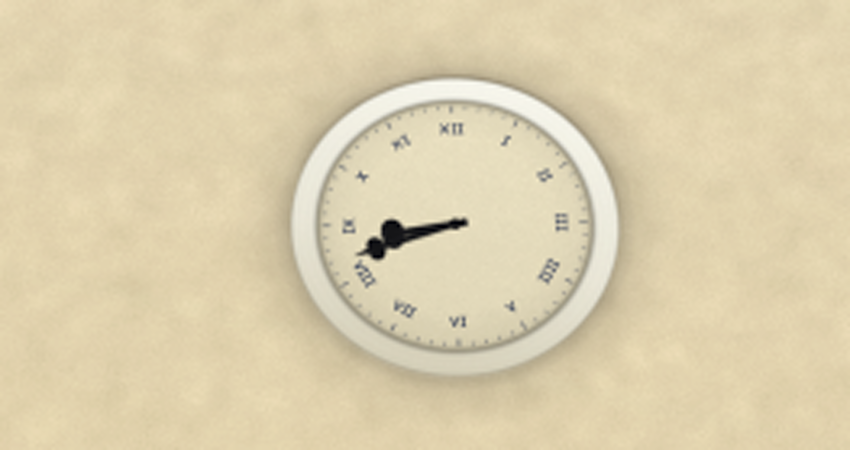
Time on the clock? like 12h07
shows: 8h42
